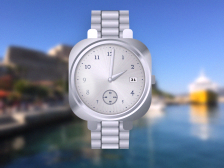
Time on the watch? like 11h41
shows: 2h01
